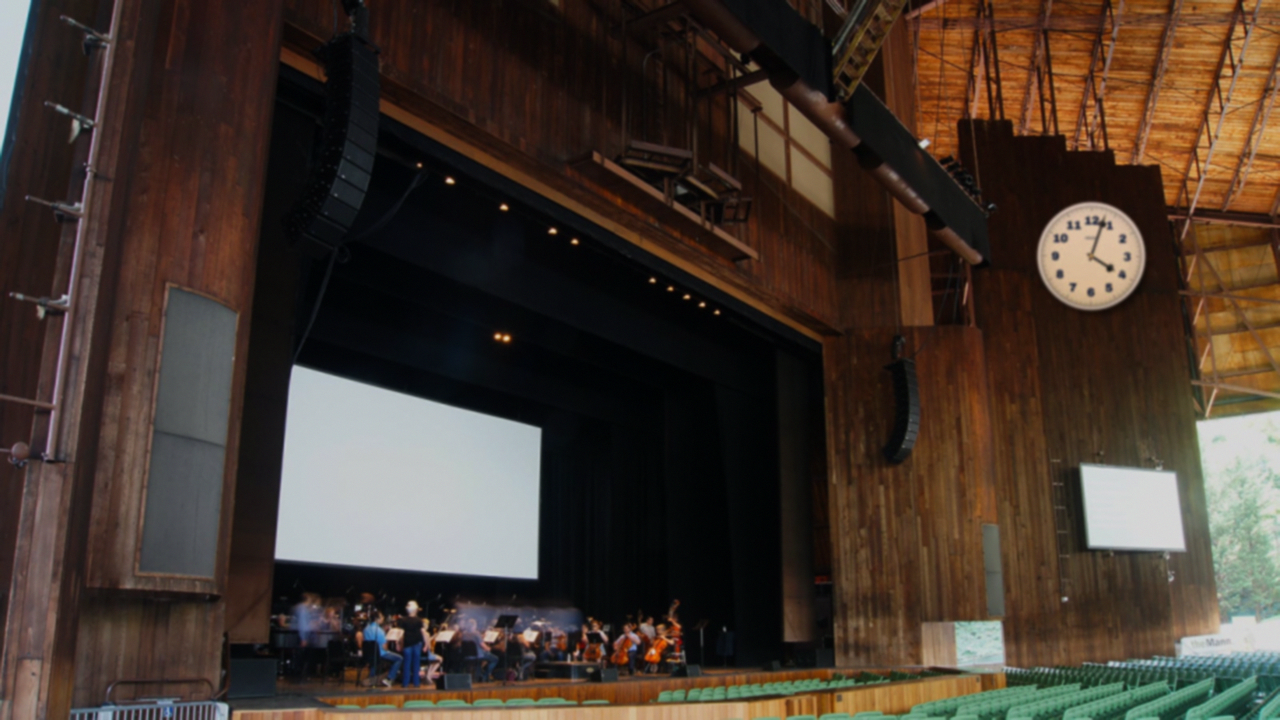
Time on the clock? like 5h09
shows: 4h03
